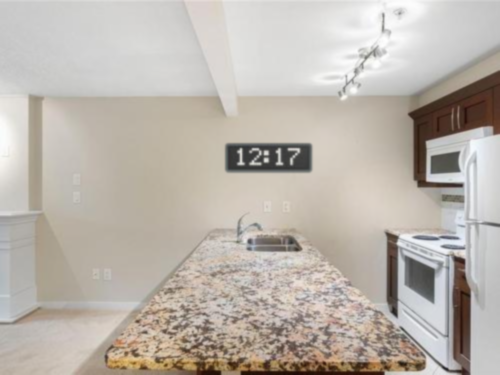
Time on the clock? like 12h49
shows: 12h17
